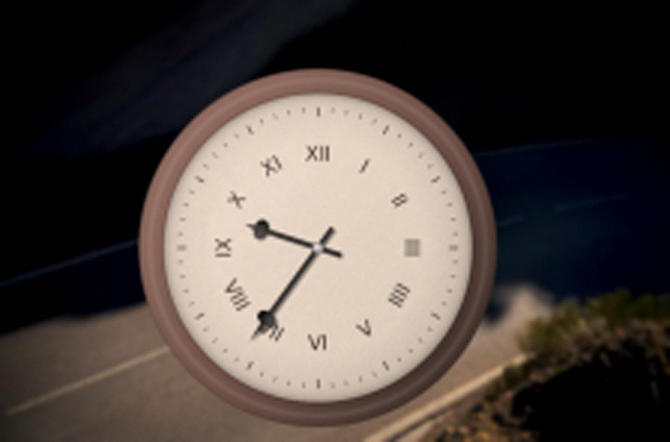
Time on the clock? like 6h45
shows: 9h36
